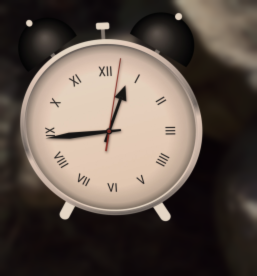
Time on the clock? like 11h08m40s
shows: 12h44m02s
